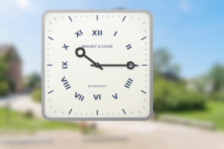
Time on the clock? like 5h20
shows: 10h15
